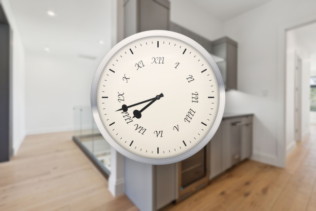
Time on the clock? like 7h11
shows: 7h42
